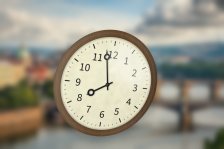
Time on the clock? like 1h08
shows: 7h58
